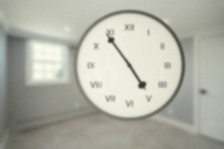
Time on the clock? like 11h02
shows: 4h54
